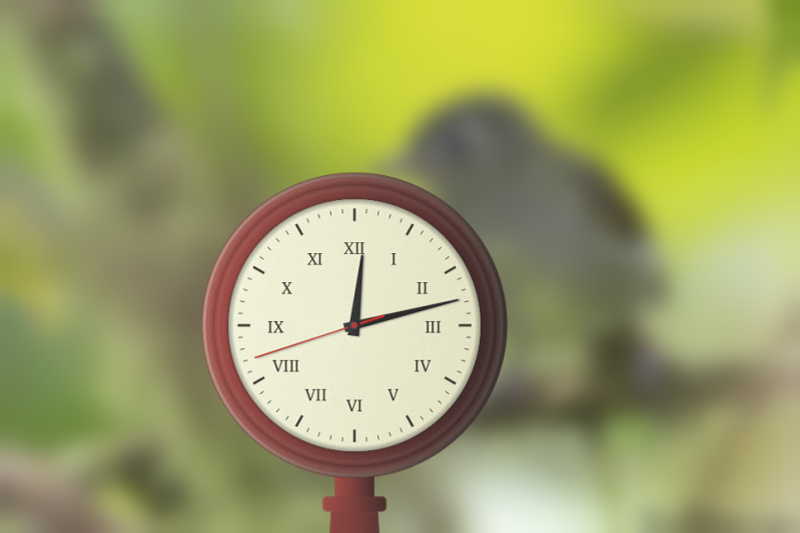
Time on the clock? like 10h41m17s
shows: 12h12m42s
